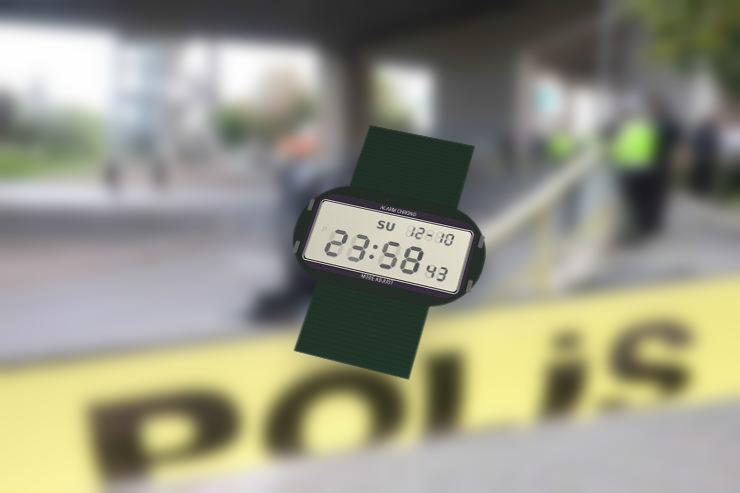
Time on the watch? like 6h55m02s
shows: 23h58m43s
